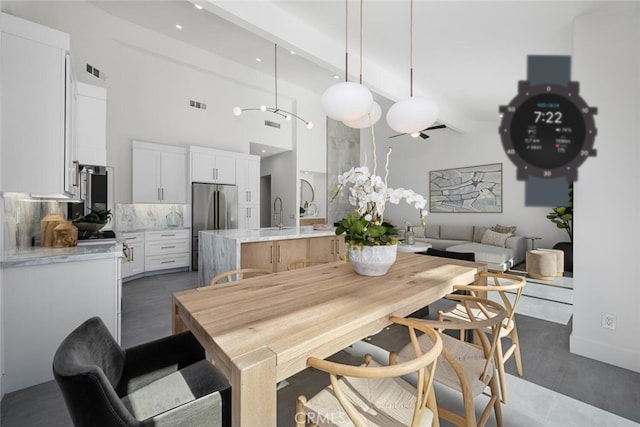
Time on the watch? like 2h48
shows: 7h22
